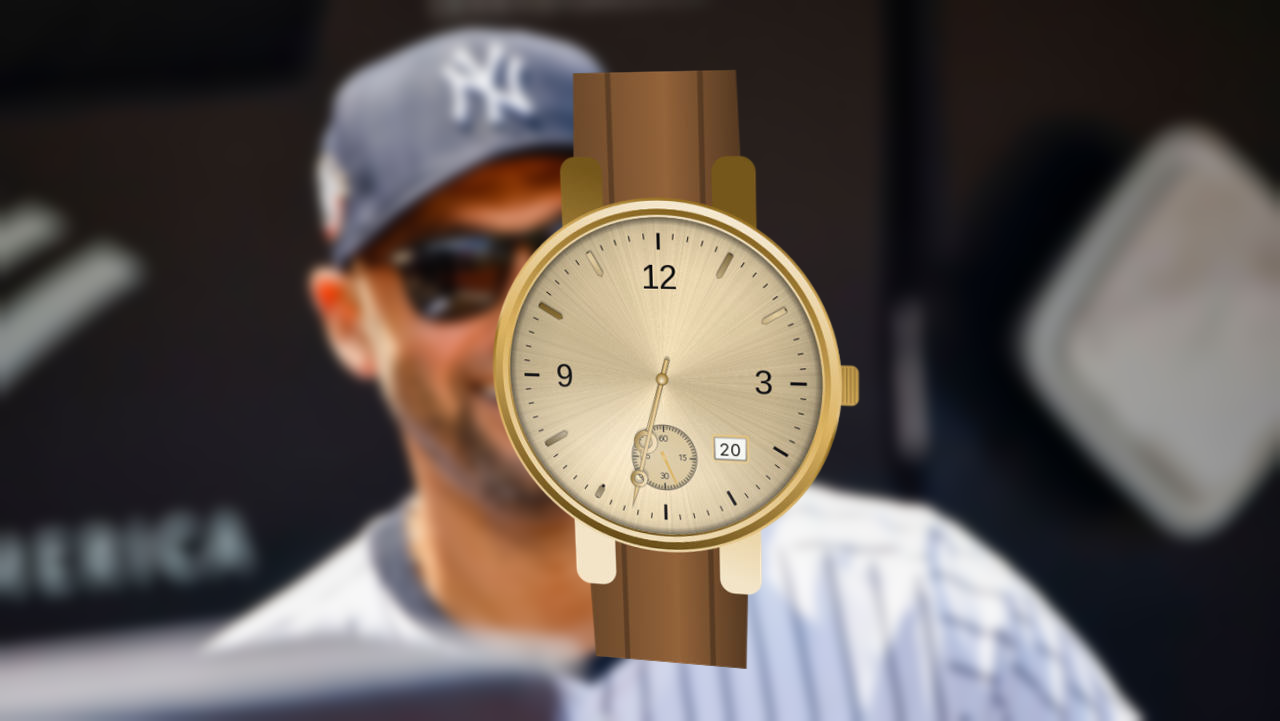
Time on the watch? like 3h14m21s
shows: 6h32m26s
